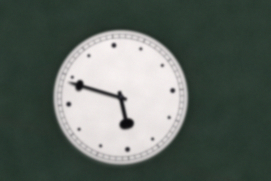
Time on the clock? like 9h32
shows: 5h49
